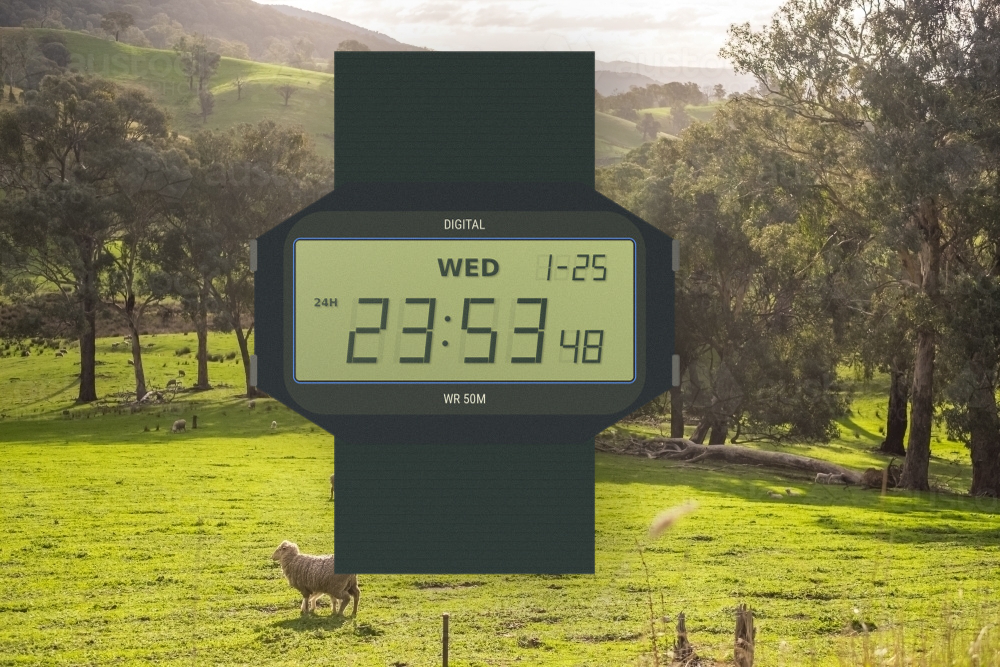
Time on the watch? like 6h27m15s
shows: 23h53m48s
